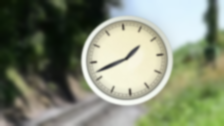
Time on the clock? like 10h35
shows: 1h42
